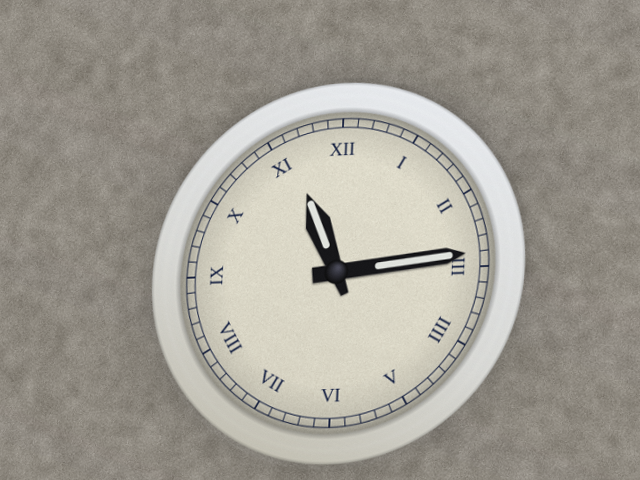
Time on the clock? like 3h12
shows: 11h14
